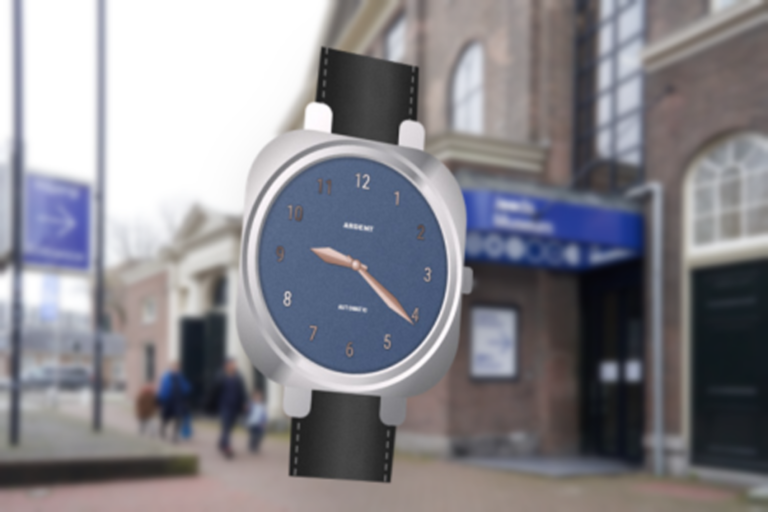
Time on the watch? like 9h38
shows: 9h21
